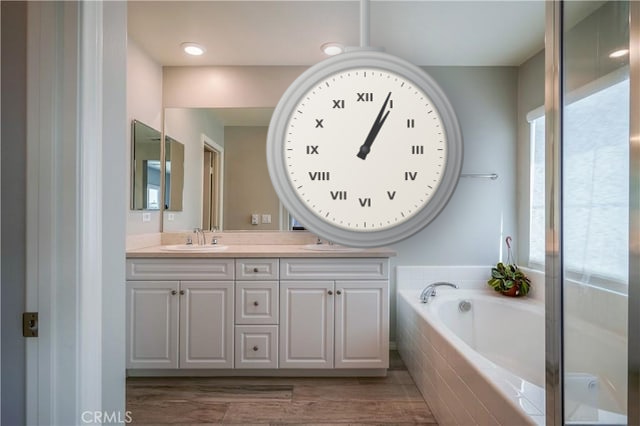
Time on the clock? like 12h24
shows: 1h04
